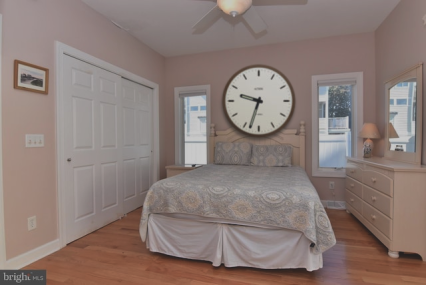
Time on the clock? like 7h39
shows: 9h33
